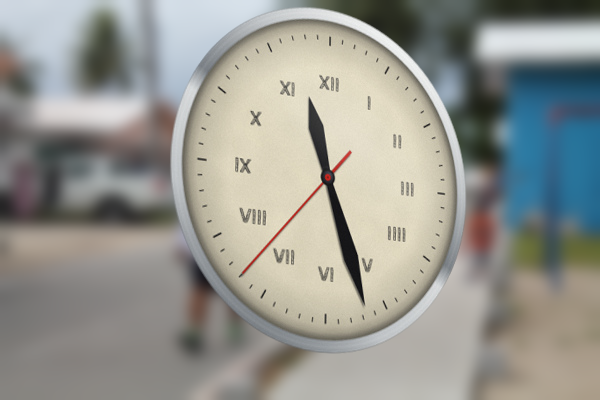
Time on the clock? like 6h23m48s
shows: 11h26m37s
